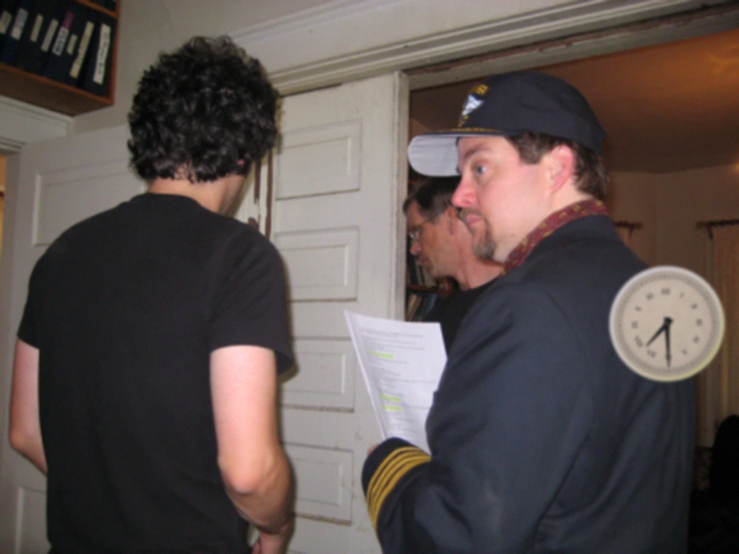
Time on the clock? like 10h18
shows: 7h30
